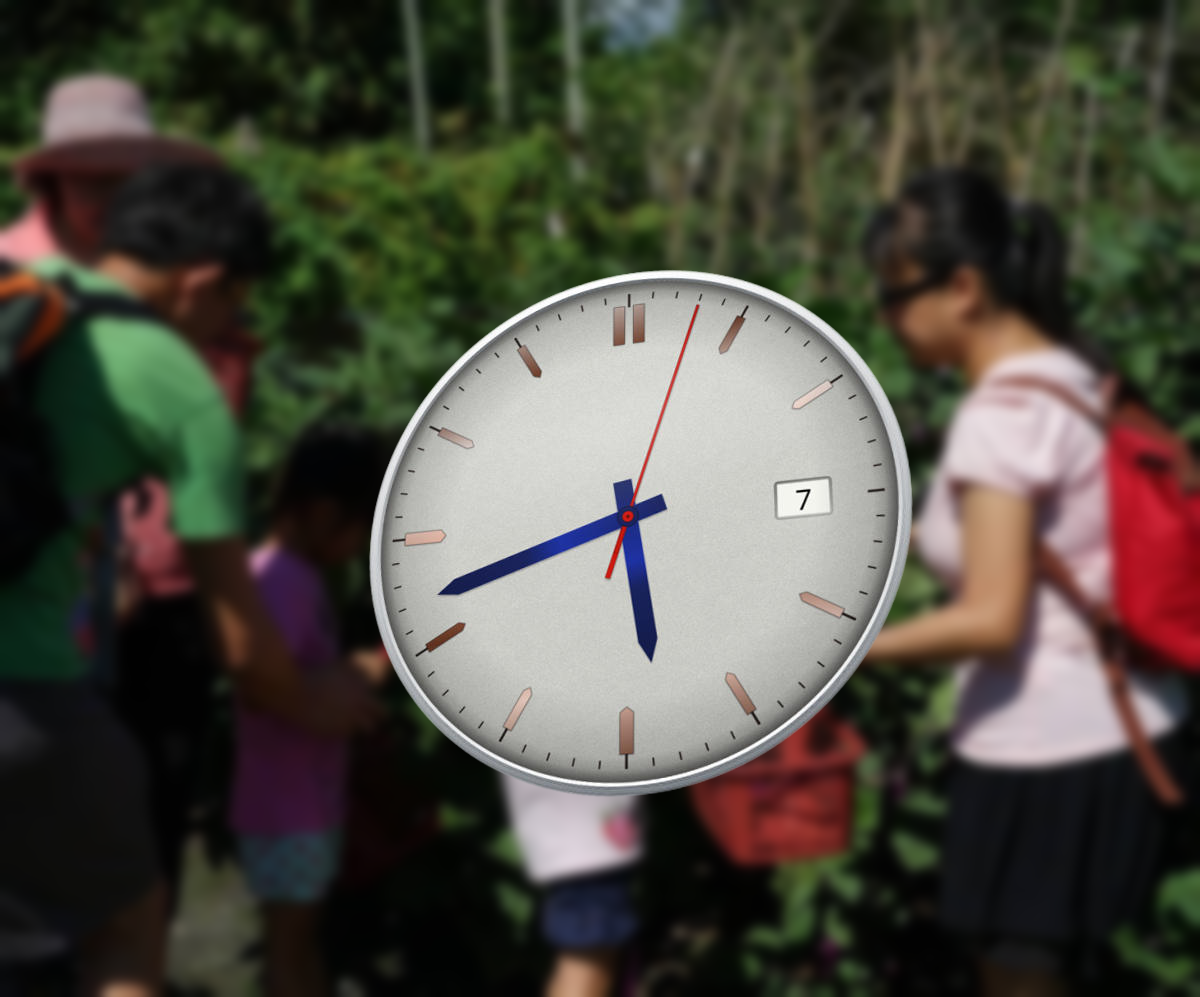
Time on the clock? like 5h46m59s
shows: 5h42m03s
